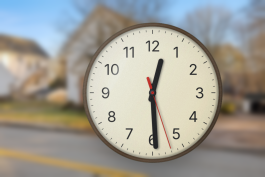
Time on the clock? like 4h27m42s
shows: 12h29m27s
